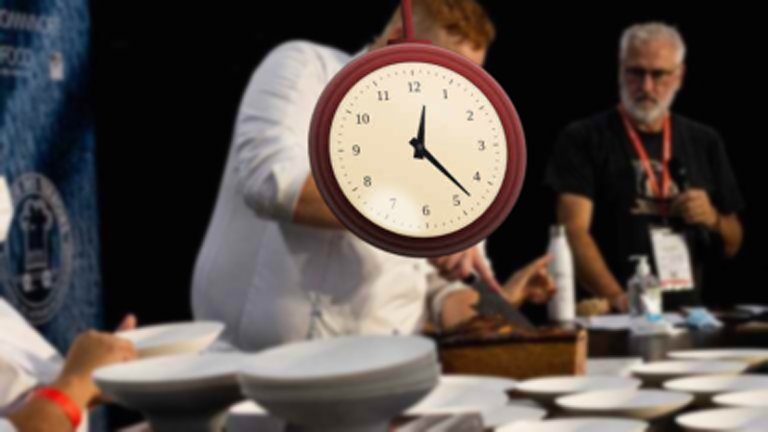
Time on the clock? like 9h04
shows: 12h23
